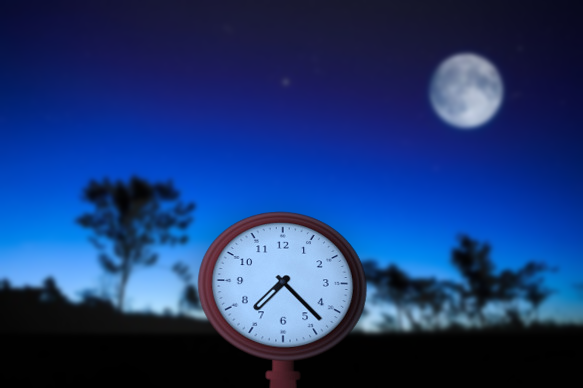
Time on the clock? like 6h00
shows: 7h23
